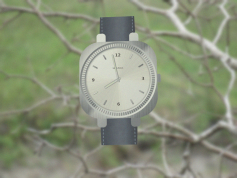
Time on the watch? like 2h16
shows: 7h58
